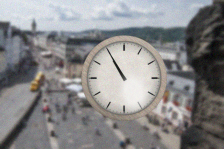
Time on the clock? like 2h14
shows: 10h55
